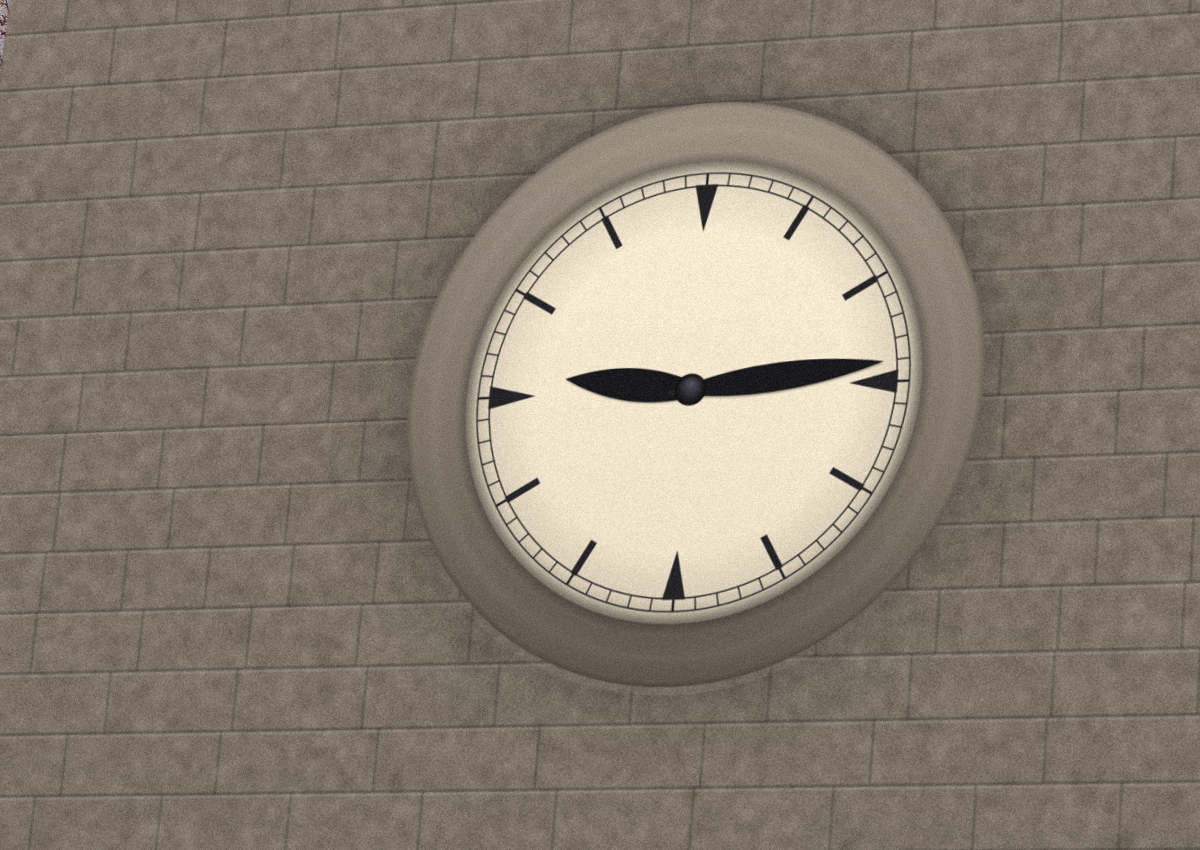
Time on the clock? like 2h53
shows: 9h14
